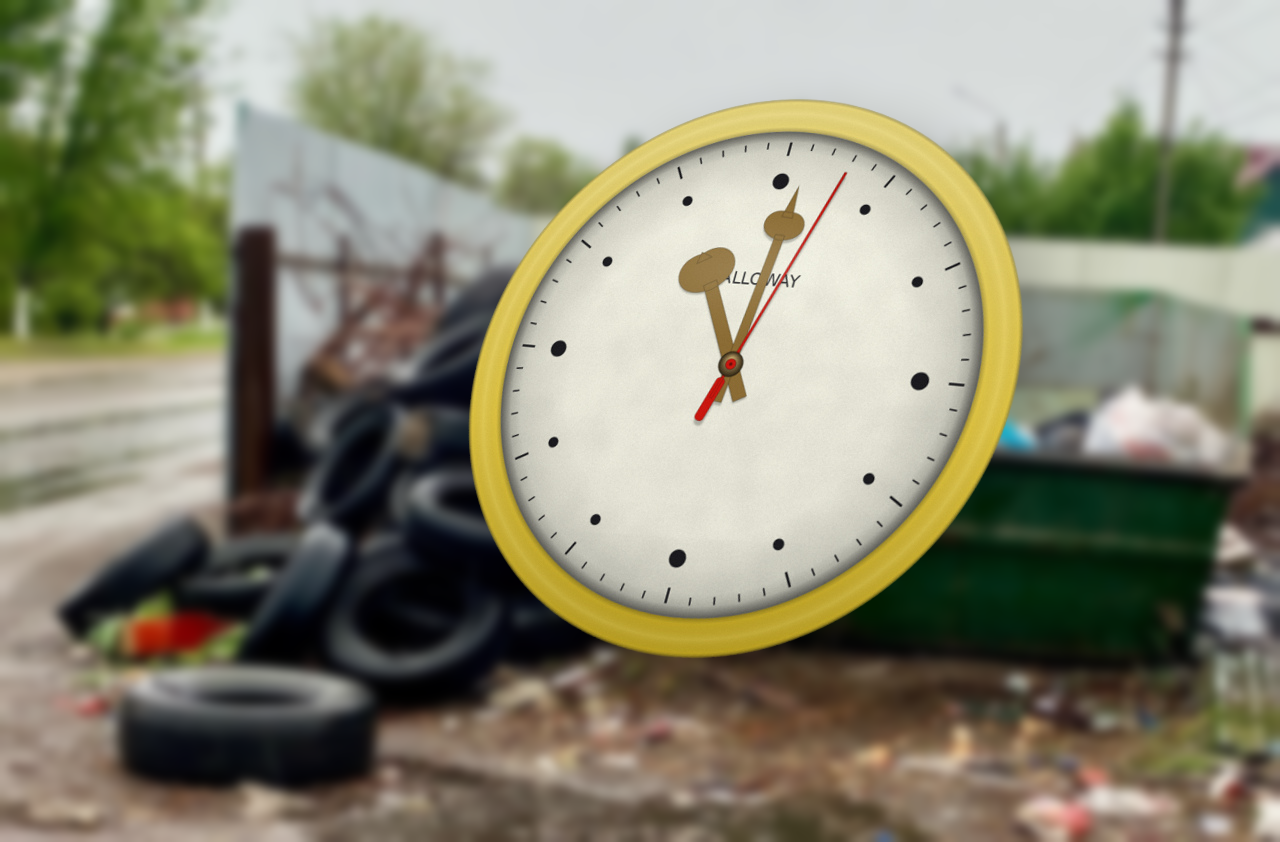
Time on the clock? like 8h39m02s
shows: 11h01m03s
